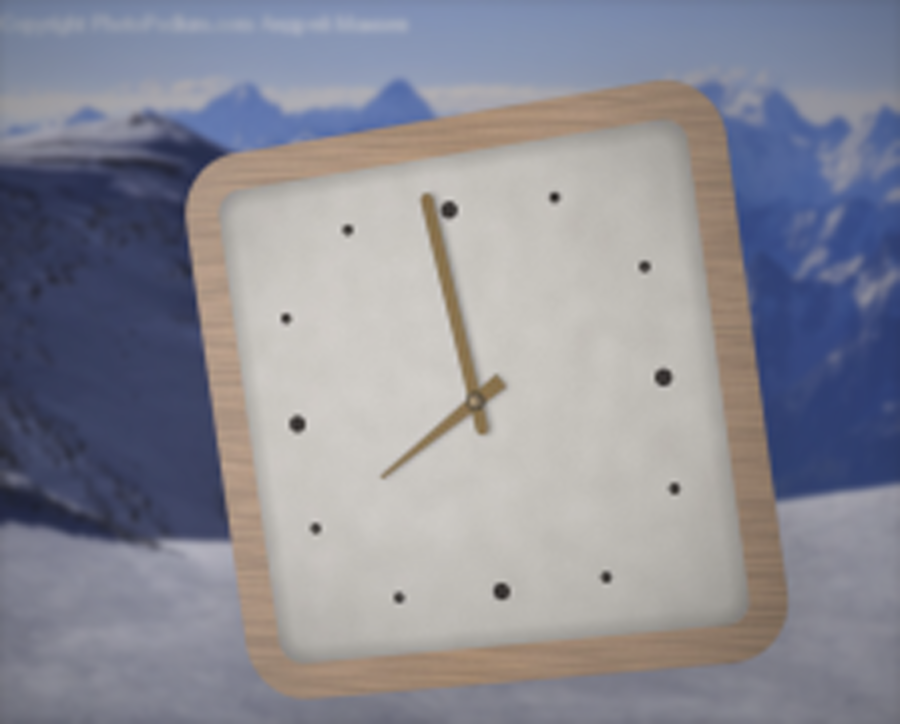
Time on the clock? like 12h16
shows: 7h59
